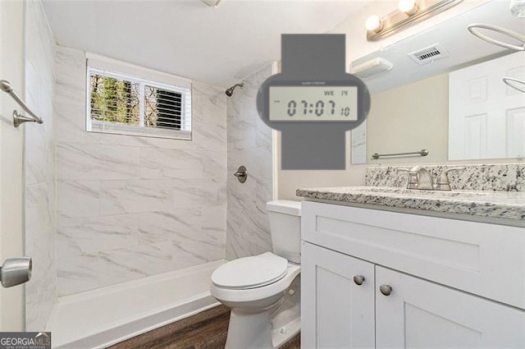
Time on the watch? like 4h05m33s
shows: 7h07m10s
